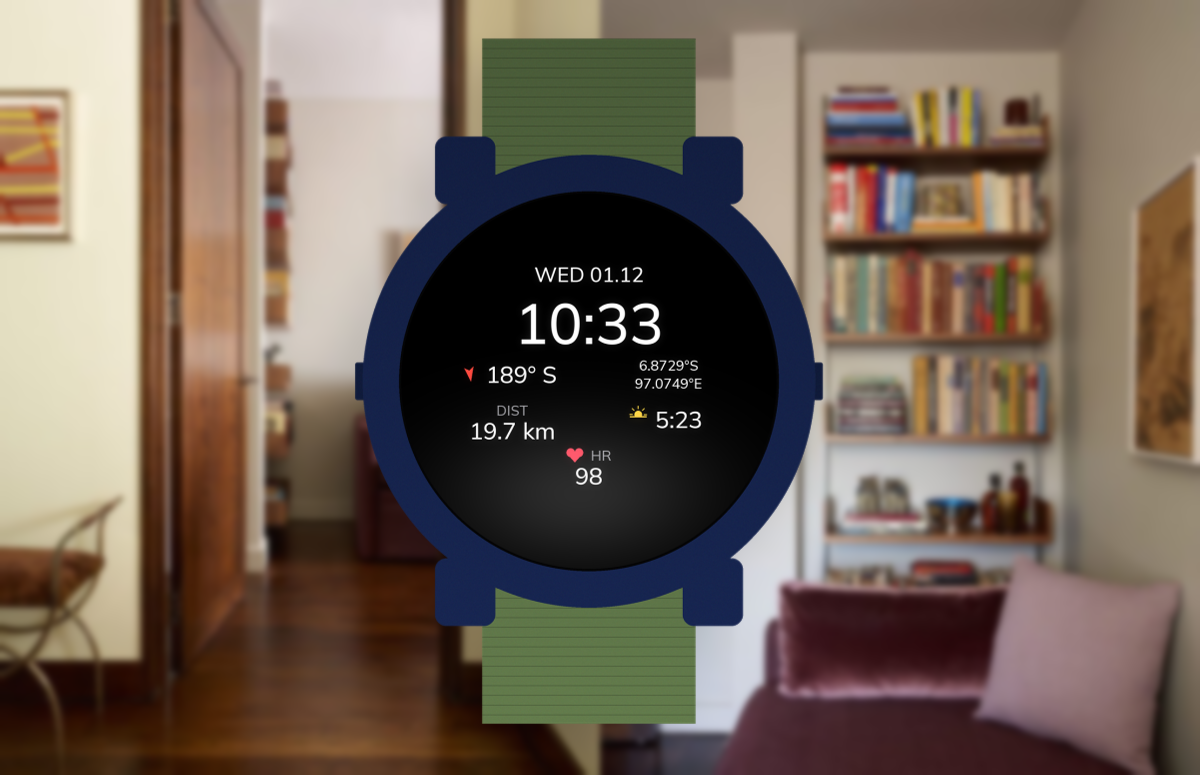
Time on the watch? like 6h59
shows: 10h33
